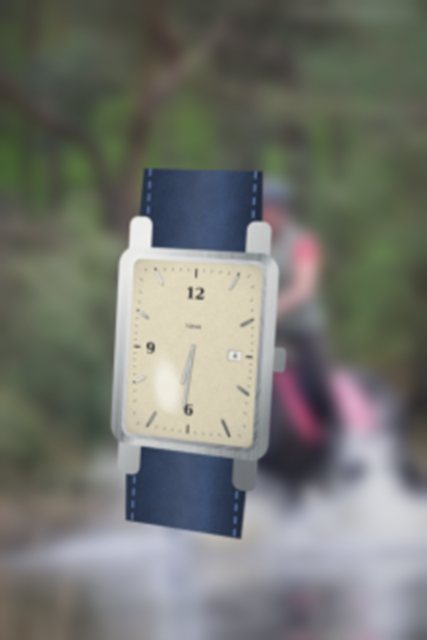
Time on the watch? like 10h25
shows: 6h31
